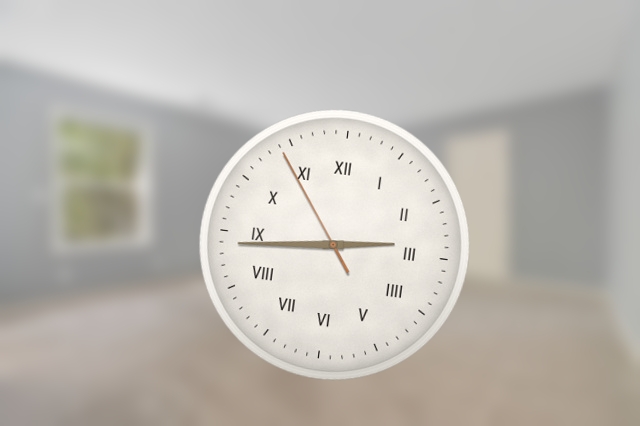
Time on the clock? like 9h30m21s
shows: 2h43m54s
